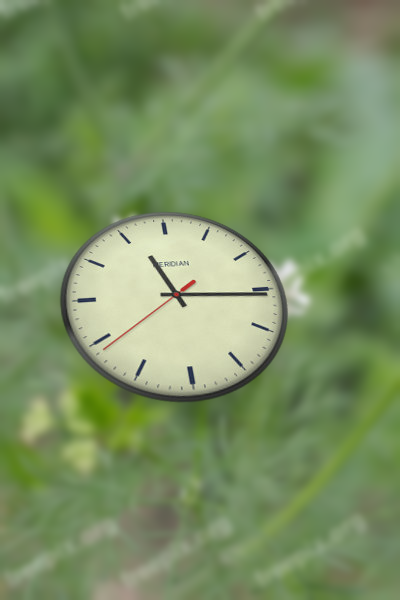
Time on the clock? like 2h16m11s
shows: 11h15m39s
